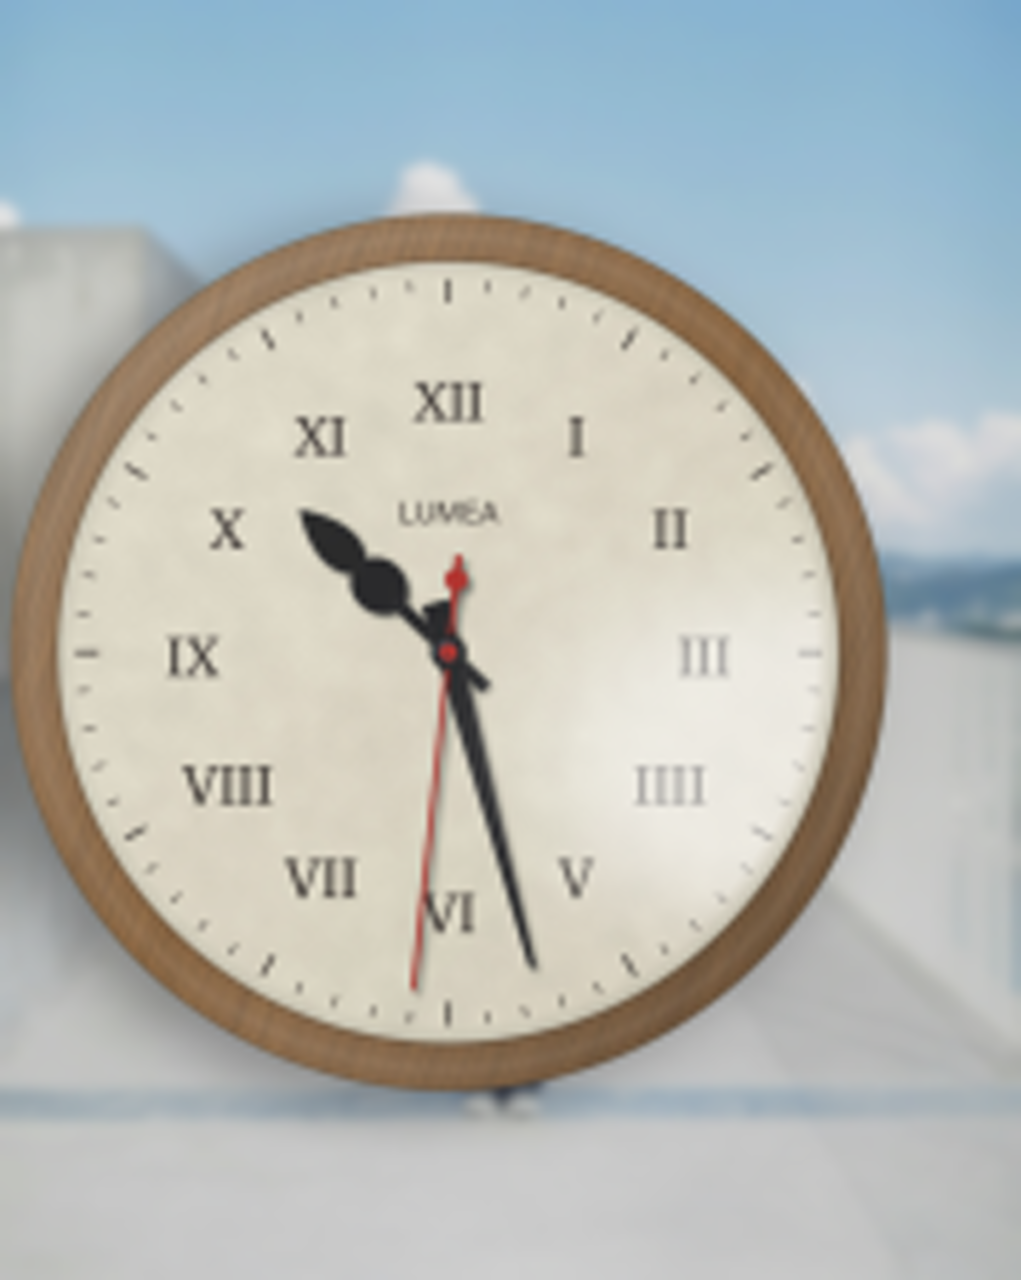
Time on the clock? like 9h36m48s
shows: 10h27m31s
